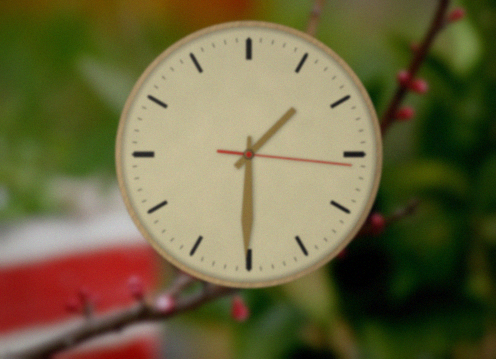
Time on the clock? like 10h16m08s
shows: 1h30m16s
